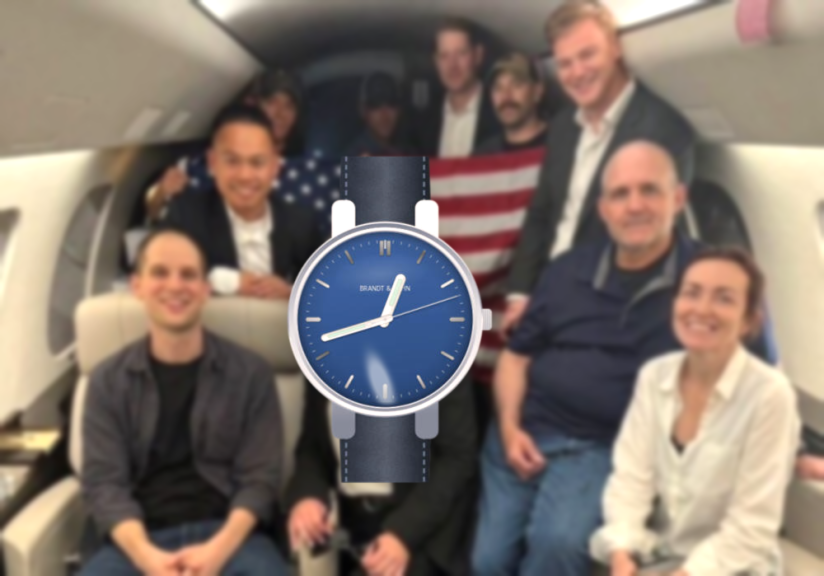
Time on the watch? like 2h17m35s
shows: 12h42m12s
